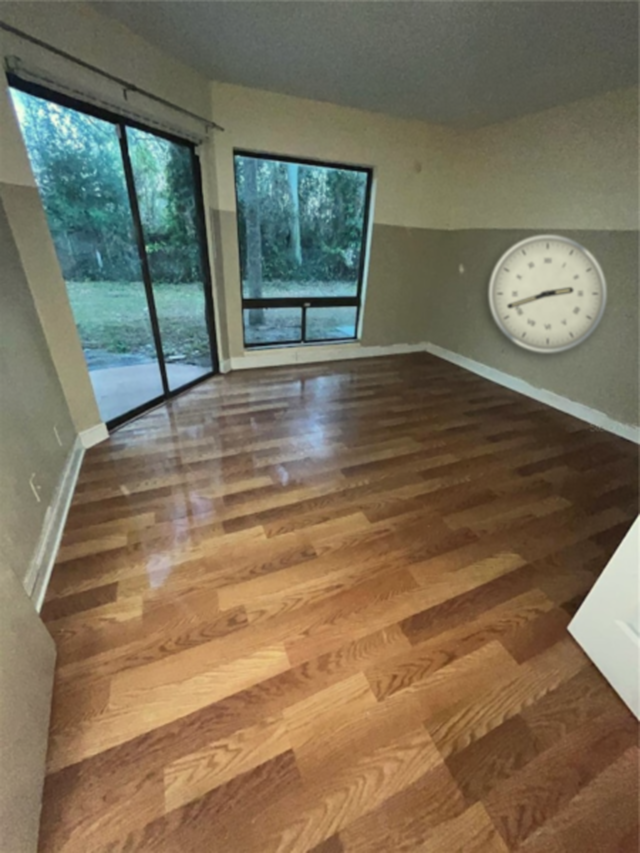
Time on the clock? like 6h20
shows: 2h42
